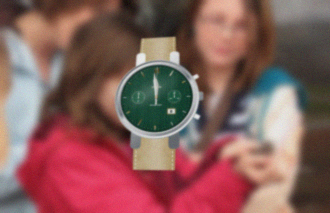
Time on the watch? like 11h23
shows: 11h59
